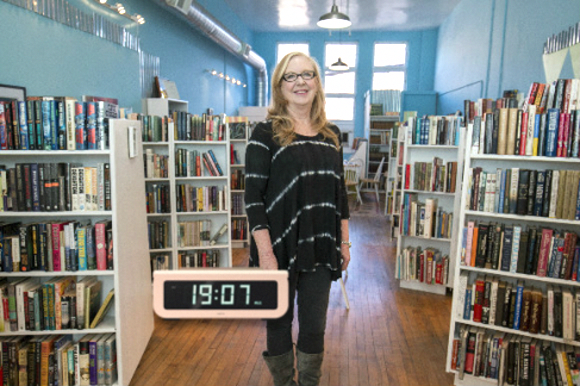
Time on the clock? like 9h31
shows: 19h07
